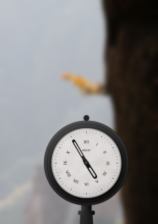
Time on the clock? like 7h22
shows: 4h55
